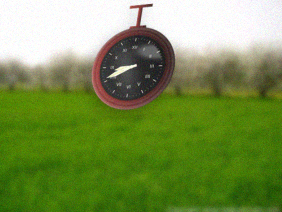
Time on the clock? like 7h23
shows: 8h41
